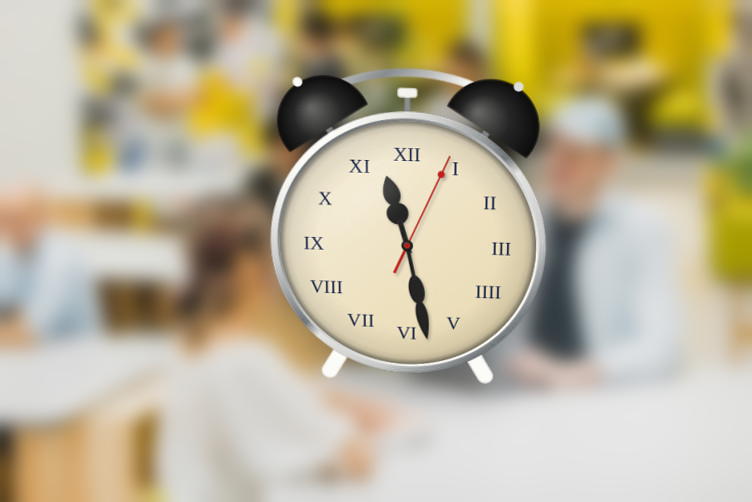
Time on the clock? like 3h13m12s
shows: 11h28m04s
